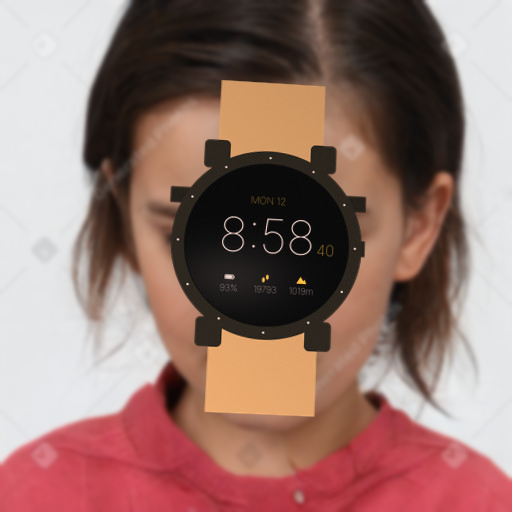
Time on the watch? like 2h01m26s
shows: 8h58m40s
